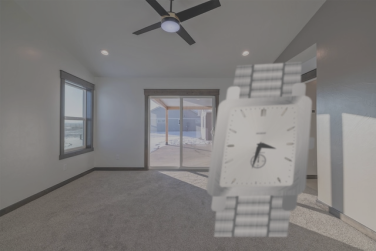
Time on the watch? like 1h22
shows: 3h32
